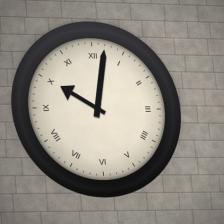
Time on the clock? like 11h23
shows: 10h02
